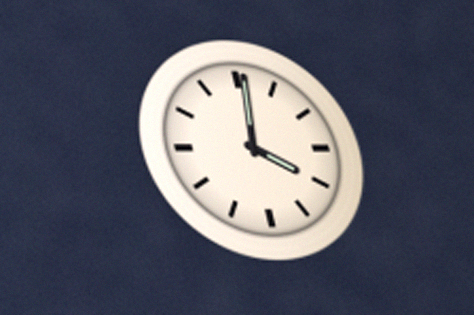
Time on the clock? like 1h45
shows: 4h01
